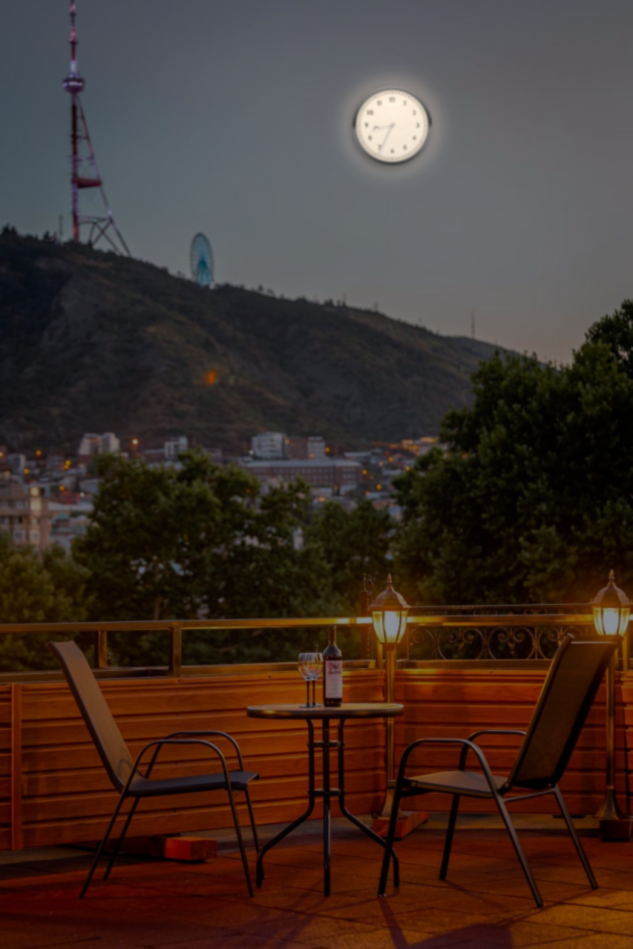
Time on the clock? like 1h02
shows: 8h34
